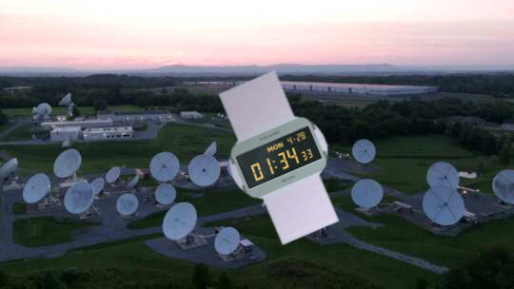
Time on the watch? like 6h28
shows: 1h34
